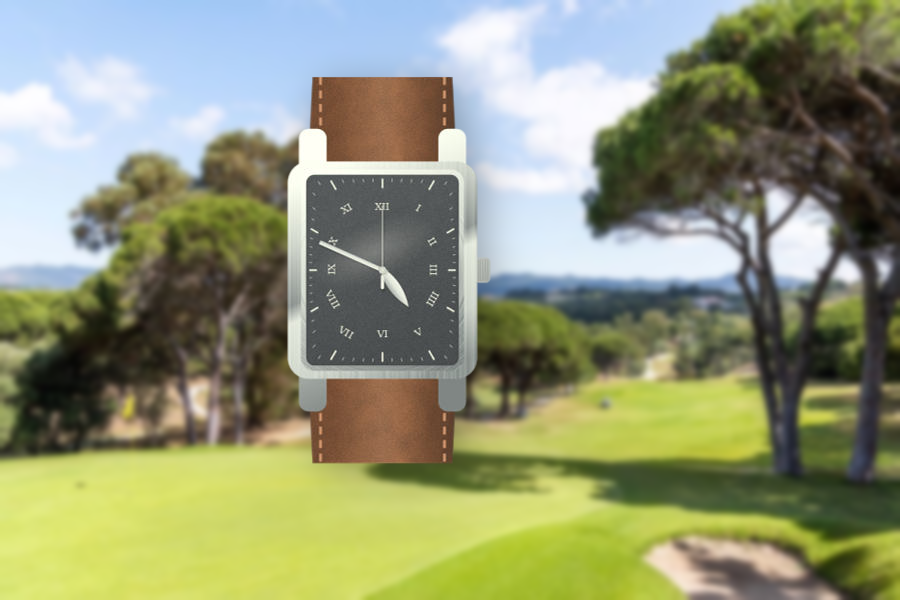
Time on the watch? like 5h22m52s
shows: 4h49m00s
